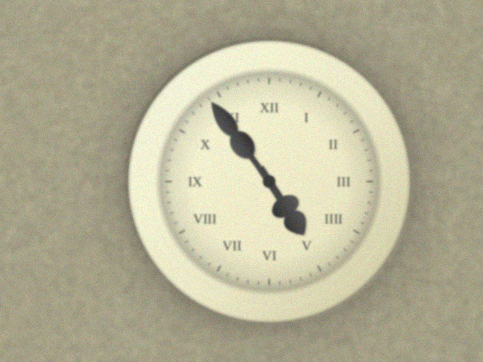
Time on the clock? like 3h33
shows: 4h54
